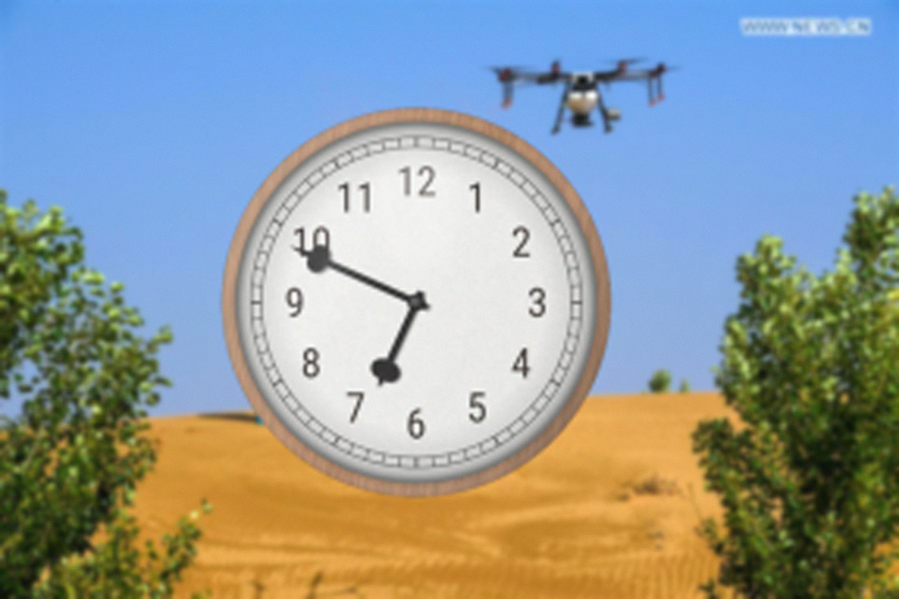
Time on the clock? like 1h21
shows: 6h49
